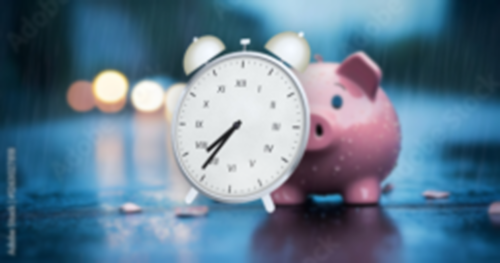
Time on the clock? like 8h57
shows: 7h36
